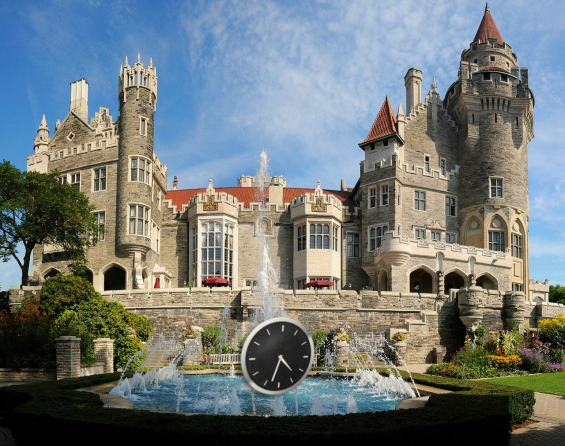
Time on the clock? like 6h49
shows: 4h33
